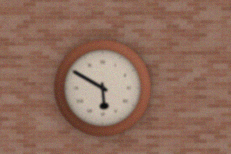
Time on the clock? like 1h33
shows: 5h50
